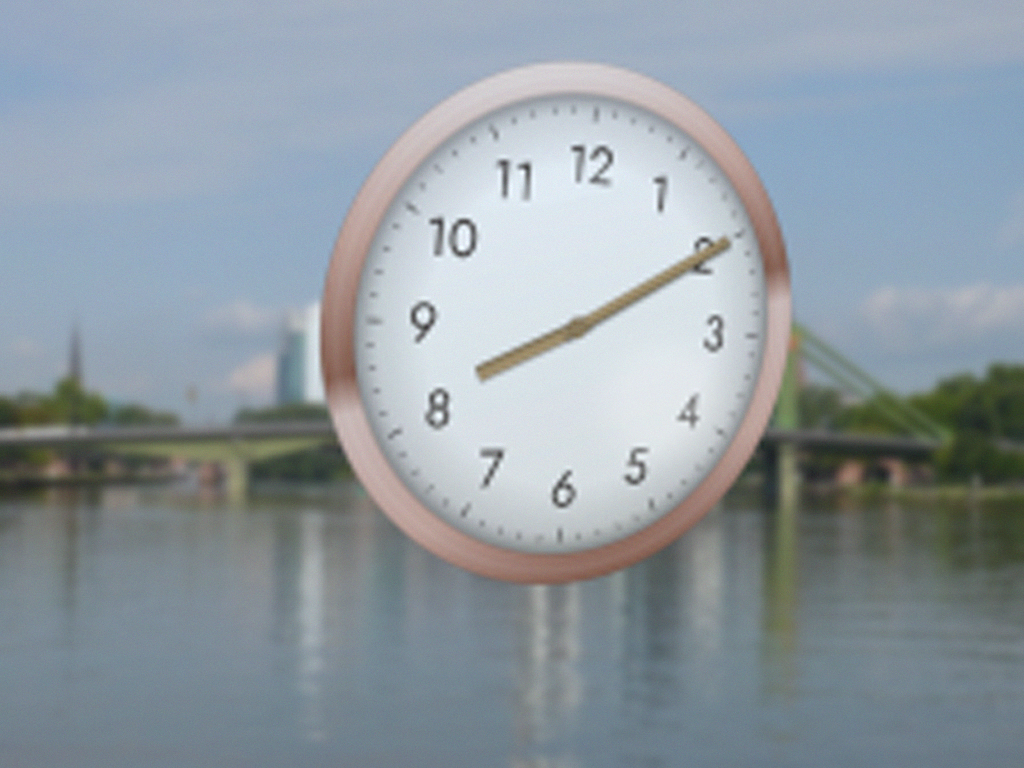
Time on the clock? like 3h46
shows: 8h10
